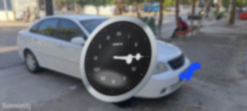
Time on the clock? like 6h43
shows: 3h15
